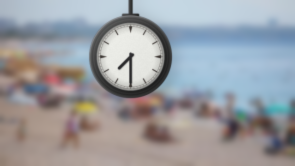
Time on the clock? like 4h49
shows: 7h30
